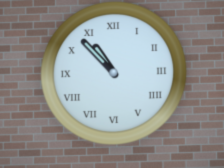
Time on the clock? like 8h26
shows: 10h53
